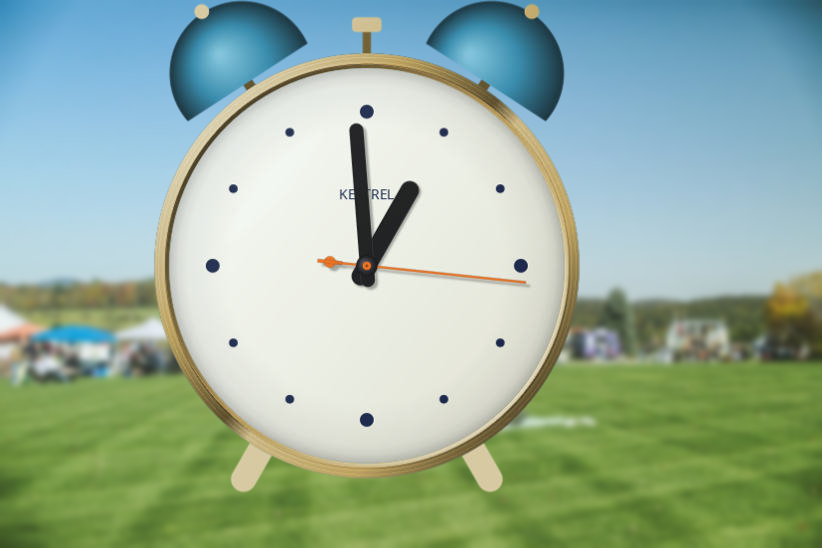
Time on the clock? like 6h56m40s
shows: 12h59m16s
